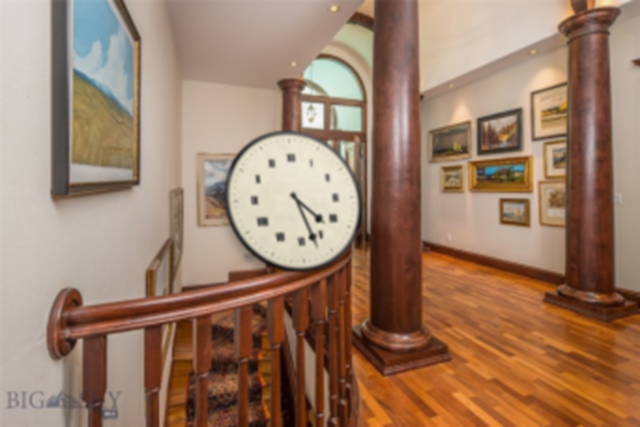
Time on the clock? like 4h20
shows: 4h27
